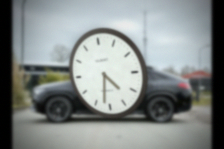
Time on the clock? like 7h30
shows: 4h32
